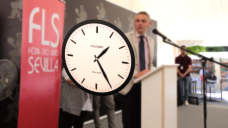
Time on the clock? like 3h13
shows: 1h25
